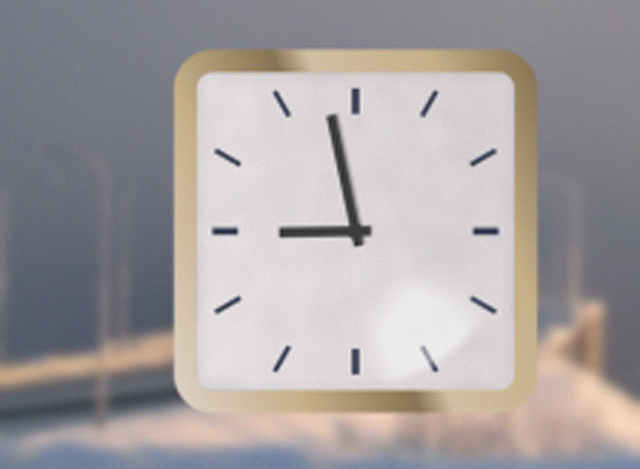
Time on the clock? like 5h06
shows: 8h58
